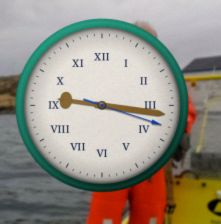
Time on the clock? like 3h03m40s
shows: 9h16m18s
